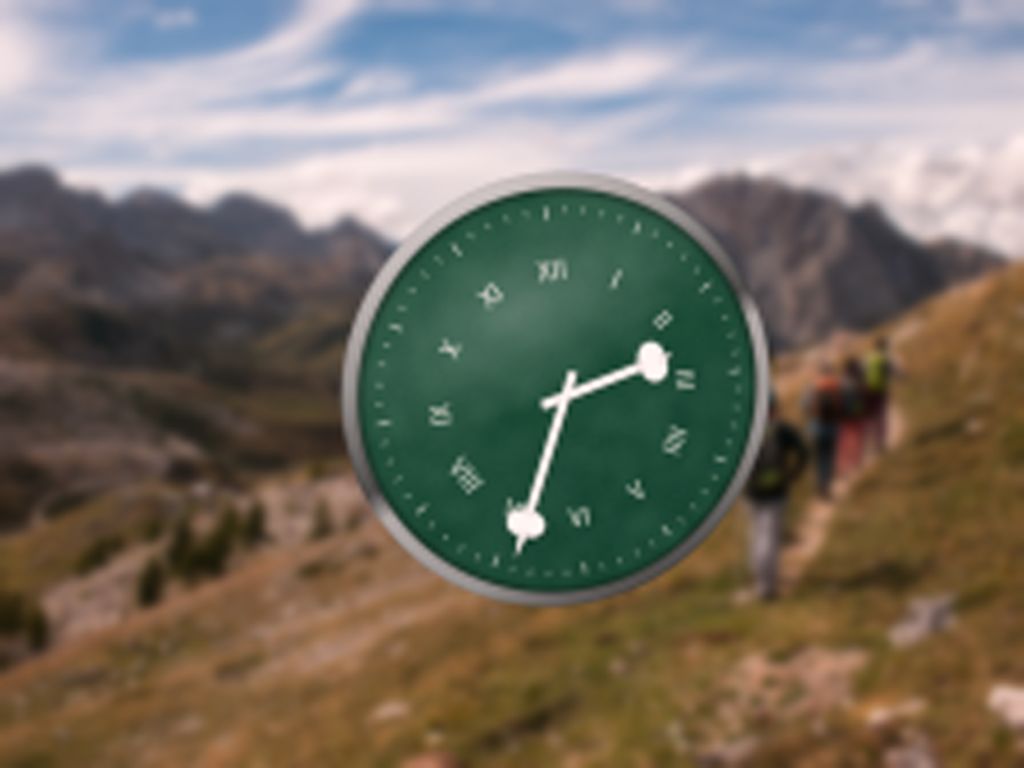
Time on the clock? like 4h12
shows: 2h34
